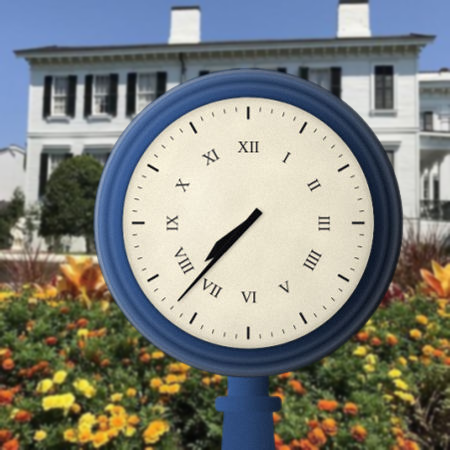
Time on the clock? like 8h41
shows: 7h37
